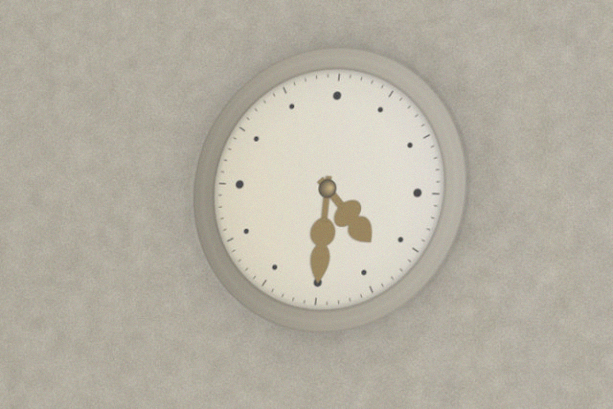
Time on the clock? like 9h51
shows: 4h30
